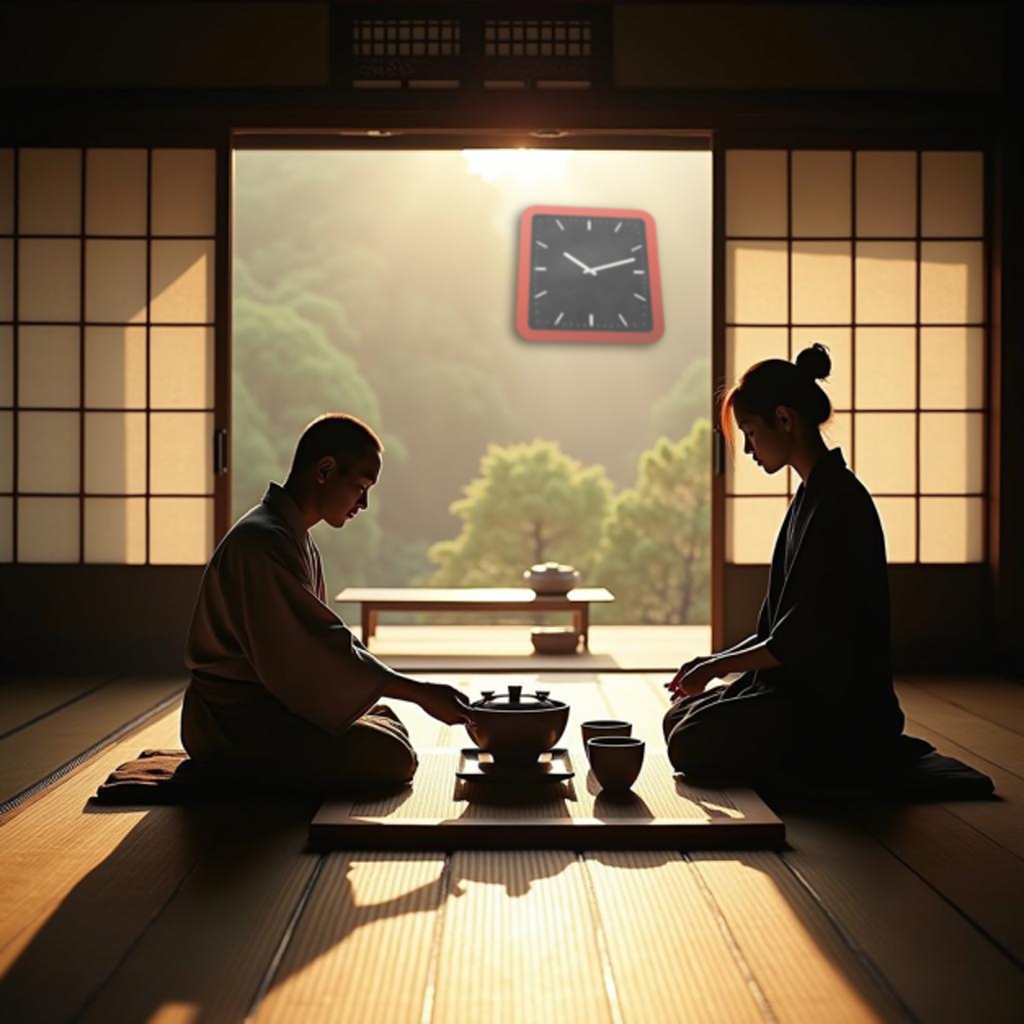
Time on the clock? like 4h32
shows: 10h12
